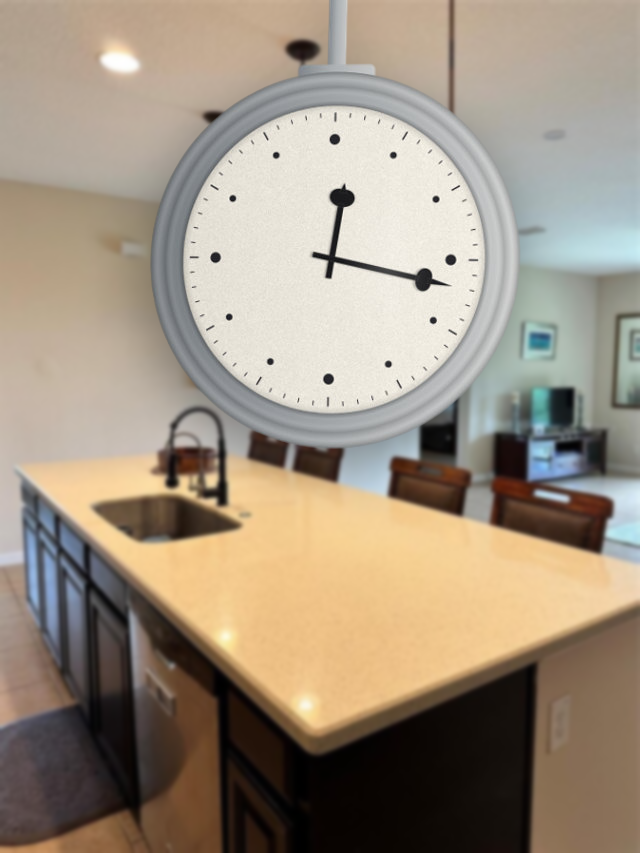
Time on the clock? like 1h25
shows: 12h17
